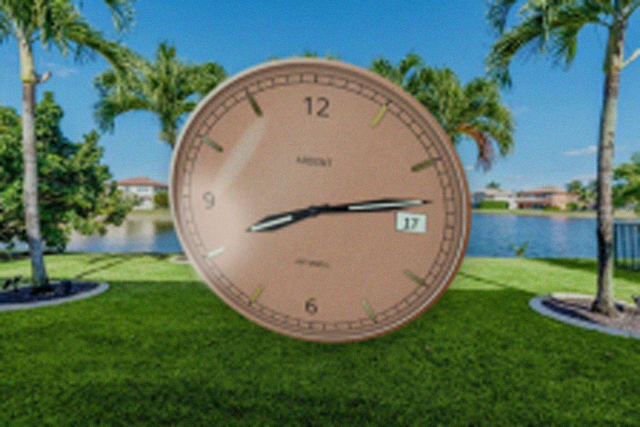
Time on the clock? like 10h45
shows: 8h13
